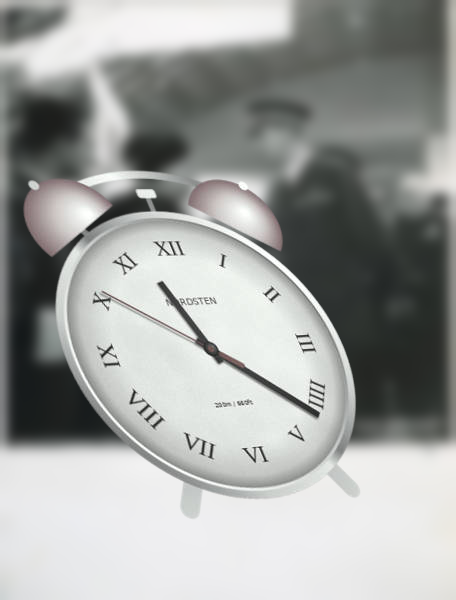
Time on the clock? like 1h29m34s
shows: 11h21m51s
